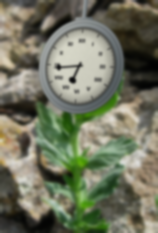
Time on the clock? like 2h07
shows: 6h44
